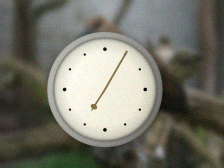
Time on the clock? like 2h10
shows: 7h05
